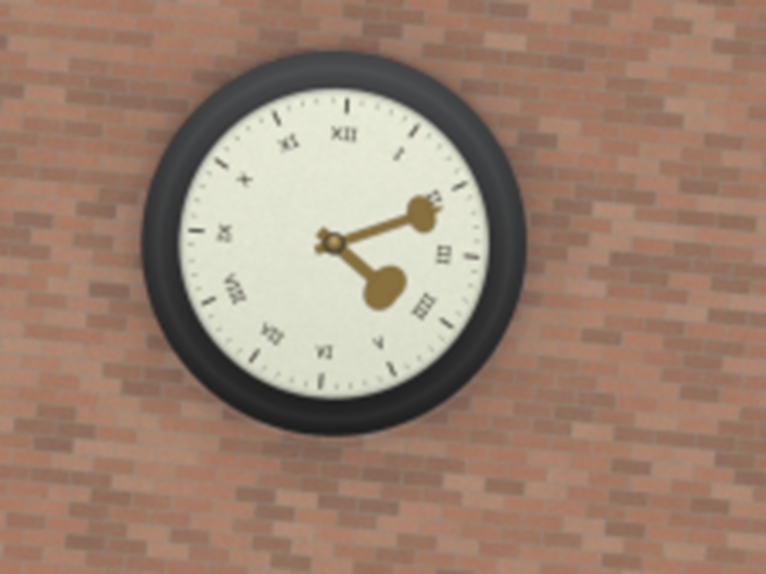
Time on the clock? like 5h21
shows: 4h11
